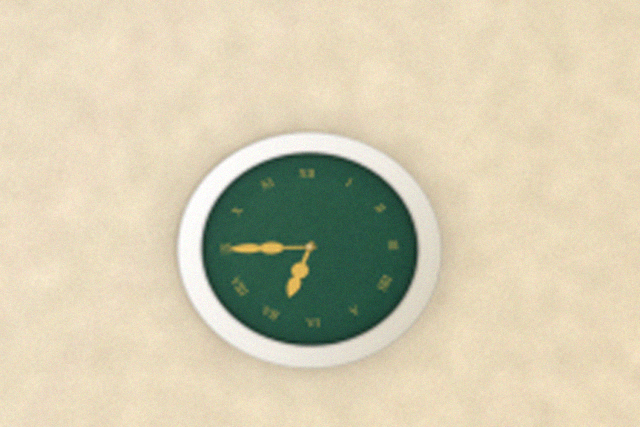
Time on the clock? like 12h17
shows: 6h45
